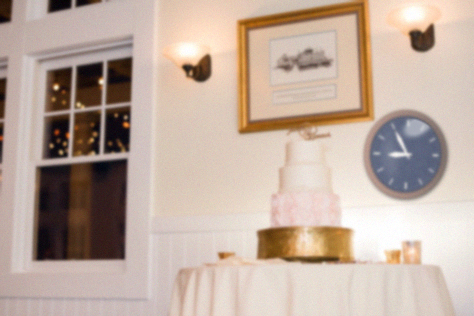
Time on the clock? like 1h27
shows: 8h55
